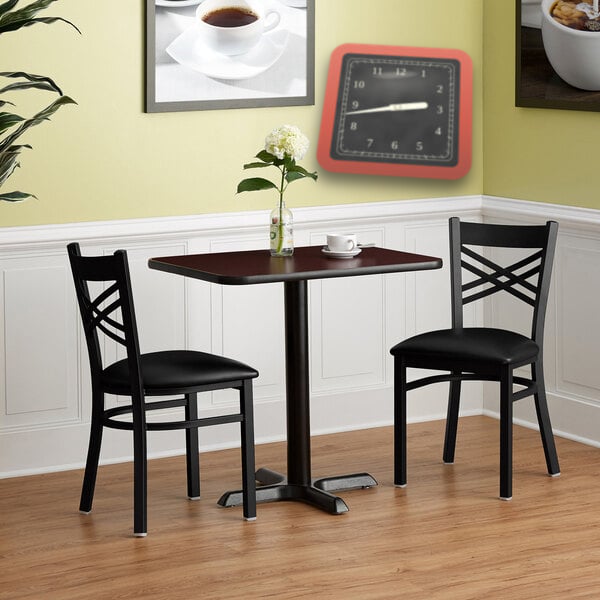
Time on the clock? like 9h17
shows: 2h43
